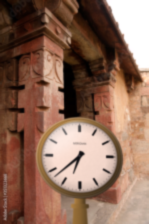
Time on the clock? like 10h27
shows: 6h38
